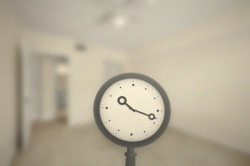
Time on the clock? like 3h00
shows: 10h18
